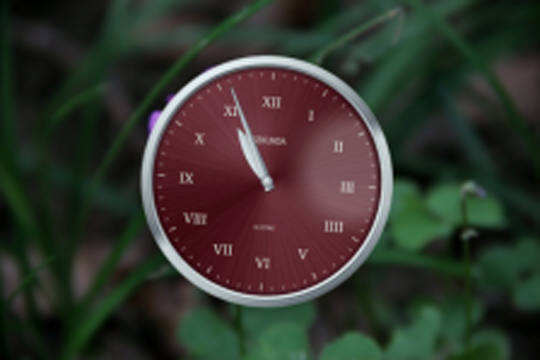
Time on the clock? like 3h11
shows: 10h56
